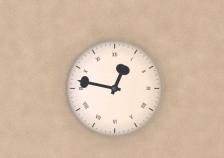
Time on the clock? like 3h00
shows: 12h47
